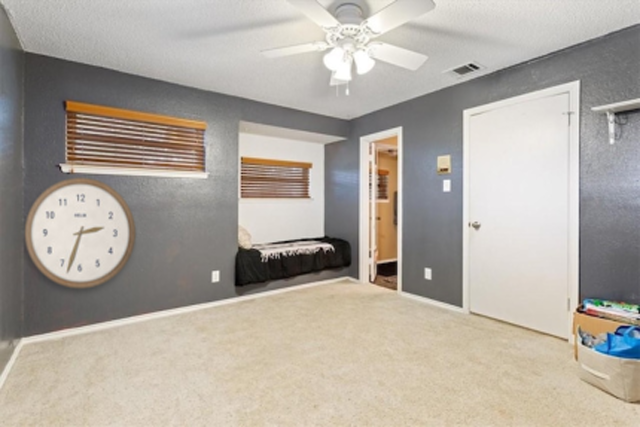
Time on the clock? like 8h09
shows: 2h33
